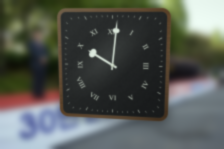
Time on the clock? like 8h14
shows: 10h01
